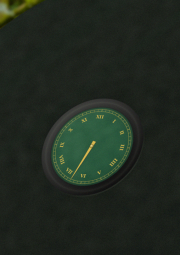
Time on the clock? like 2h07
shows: 6h33
